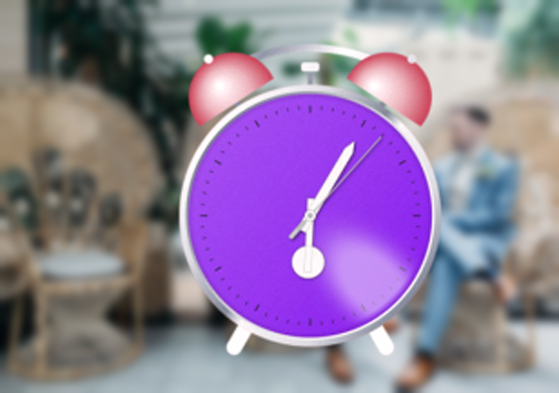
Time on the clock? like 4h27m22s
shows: 6h05m07s
